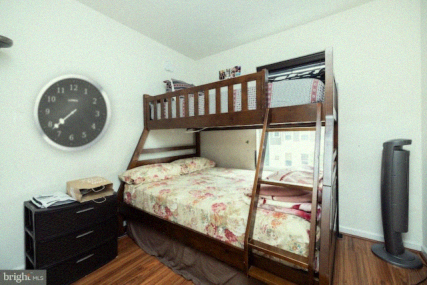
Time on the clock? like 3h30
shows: 7h38
